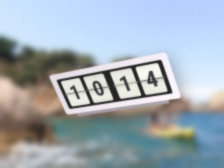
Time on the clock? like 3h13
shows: 10h14
